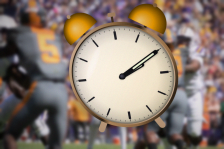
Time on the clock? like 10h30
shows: 2h10
